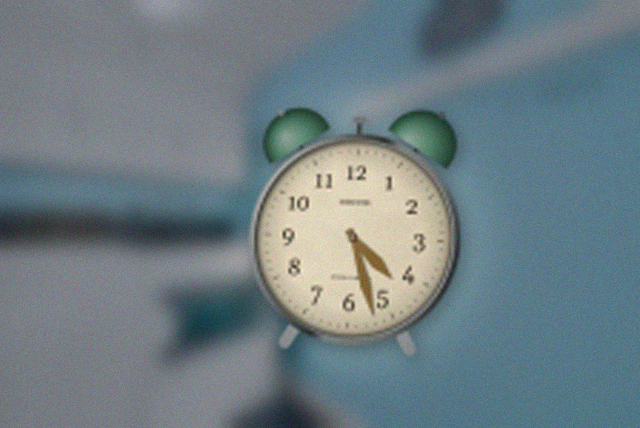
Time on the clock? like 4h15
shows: 4h27
